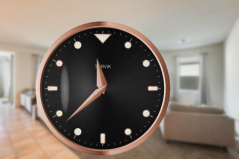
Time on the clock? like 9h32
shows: 11h38
